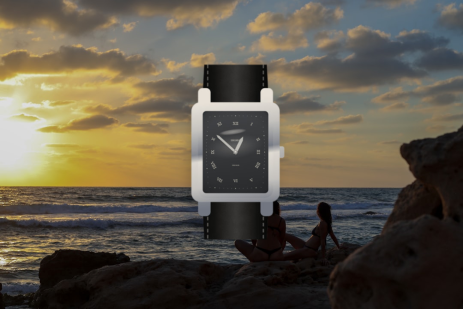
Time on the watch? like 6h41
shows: 12h52
